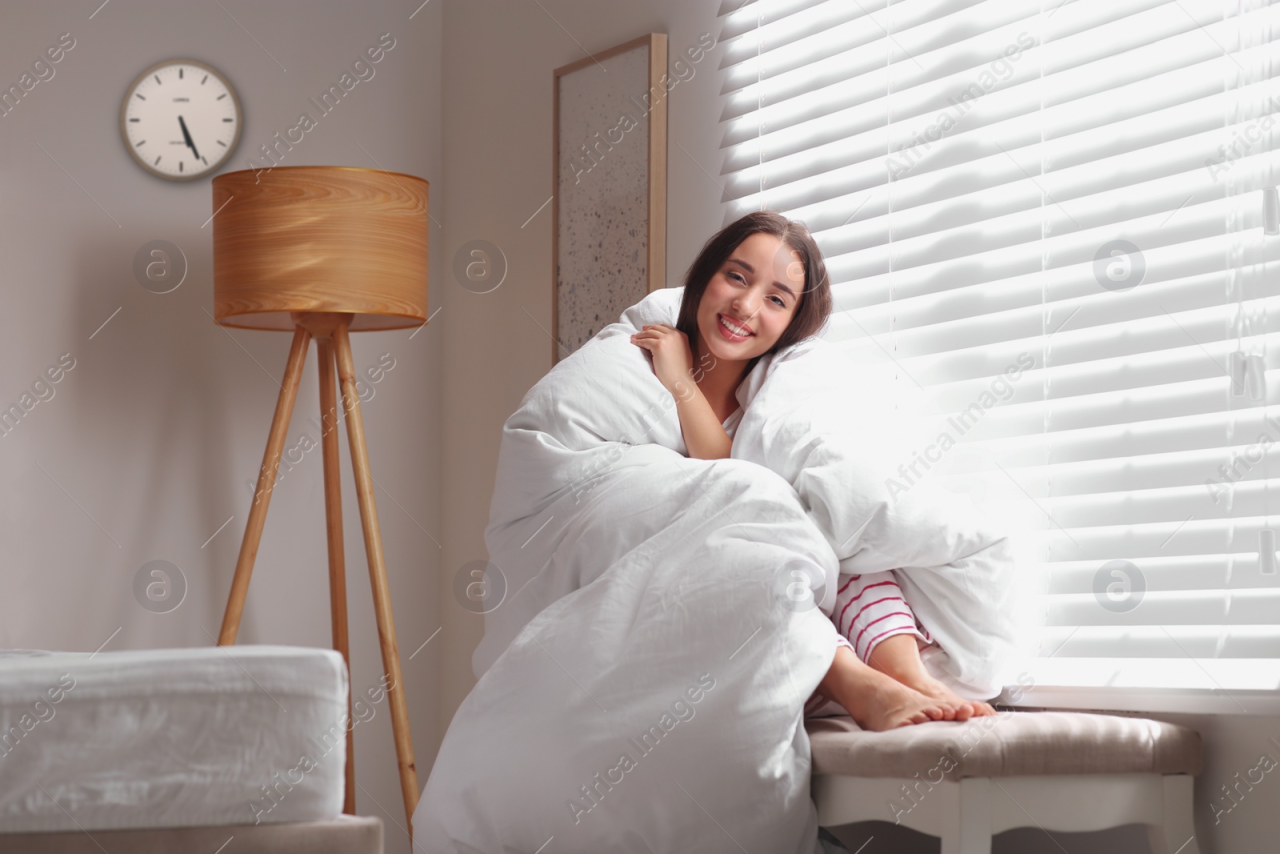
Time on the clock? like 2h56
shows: 5h26
